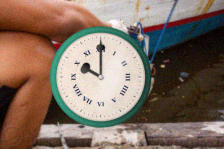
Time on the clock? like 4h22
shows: 10h00
